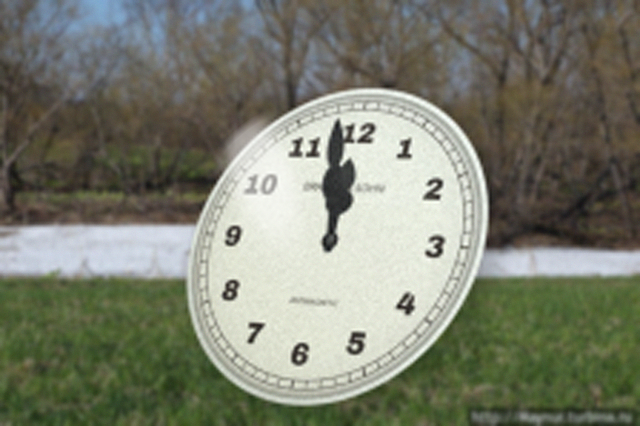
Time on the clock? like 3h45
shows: 11h58
